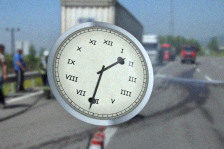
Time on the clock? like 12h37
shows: 1h31
